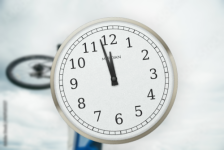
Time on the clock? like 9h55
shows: 11h58
